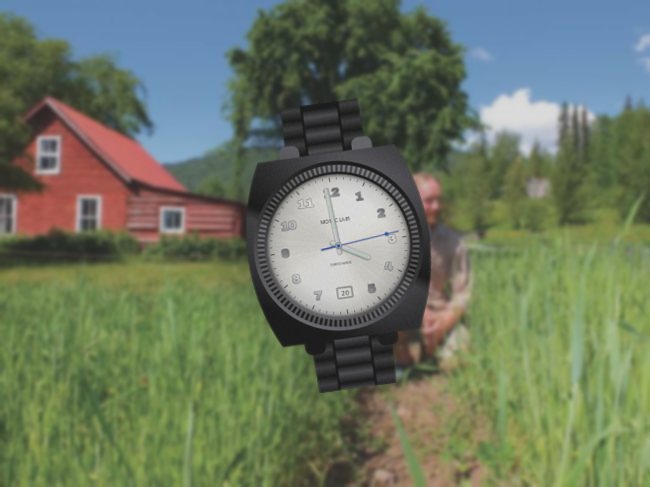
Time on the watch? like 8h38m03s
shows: 3h59m14s
